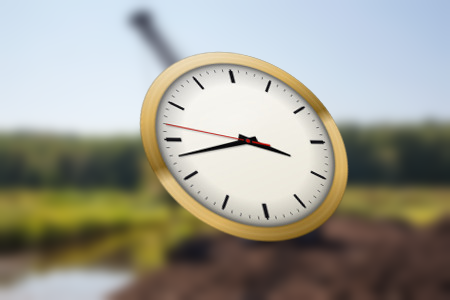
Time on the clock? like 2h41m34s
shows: 3h42m47s
